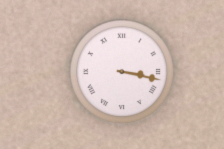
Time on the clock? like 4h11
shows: 3h17
